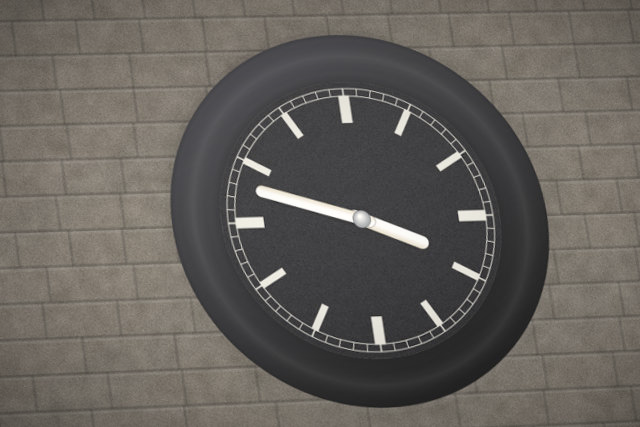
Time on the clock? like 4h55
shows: 3h48
